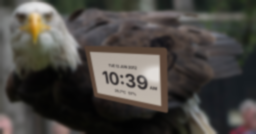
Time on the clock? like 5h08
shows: 10h39
